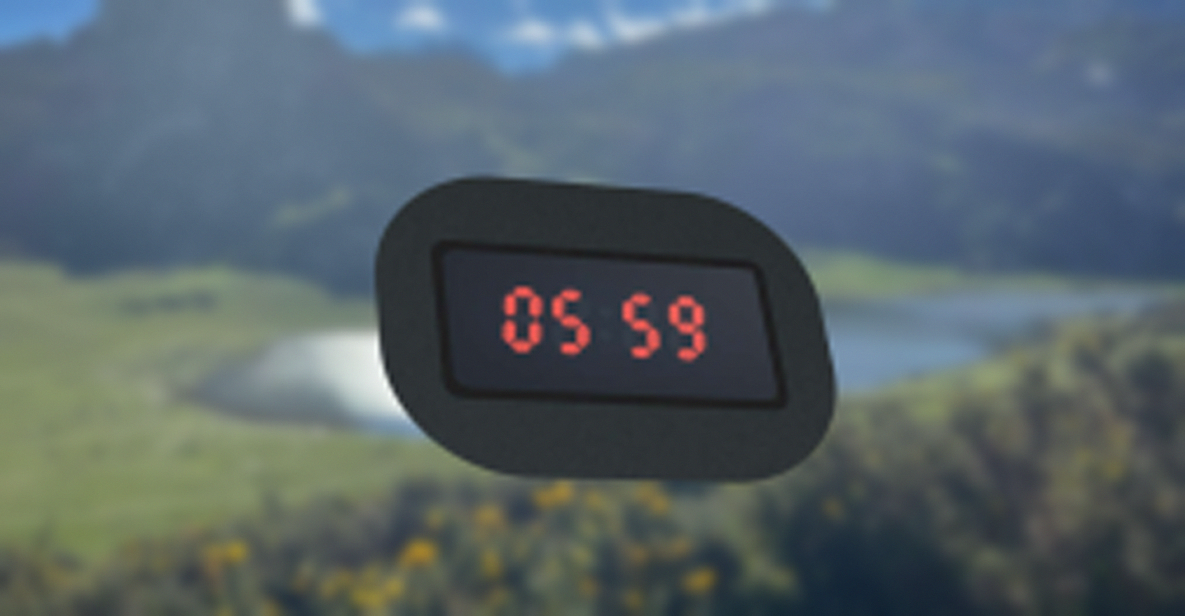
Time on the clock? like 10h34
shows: 5h59
